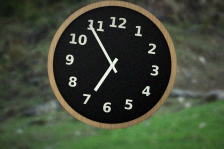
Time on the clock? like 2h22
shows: 6h54
